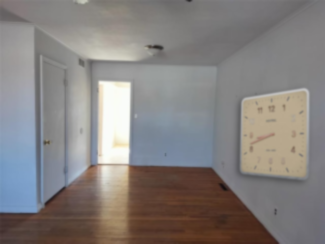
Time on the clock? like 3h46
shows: 8h42
